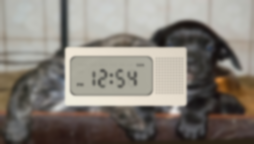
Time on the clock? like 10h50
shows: 12h54
